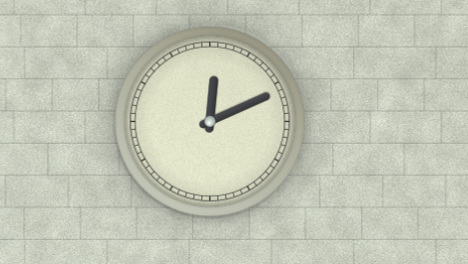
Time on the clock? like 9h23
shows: 12h11
